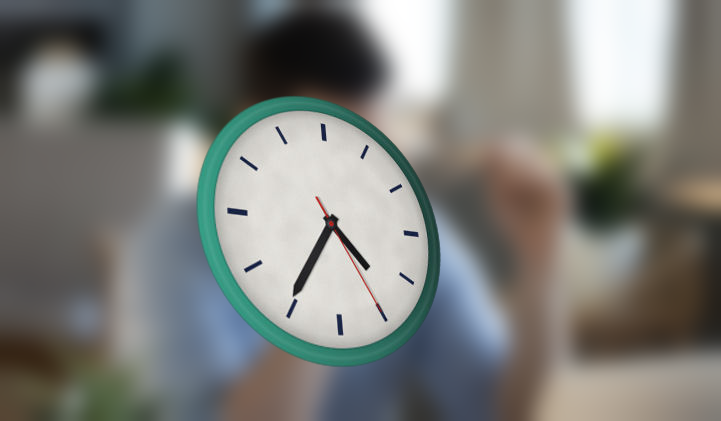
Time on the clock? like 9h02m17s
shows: 4h35m25s
